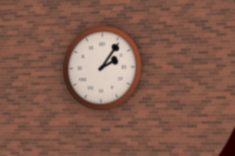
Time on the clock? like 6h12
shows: 2h06
